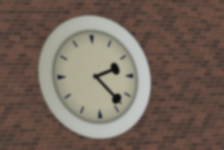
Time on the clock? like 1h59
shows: 2h23
